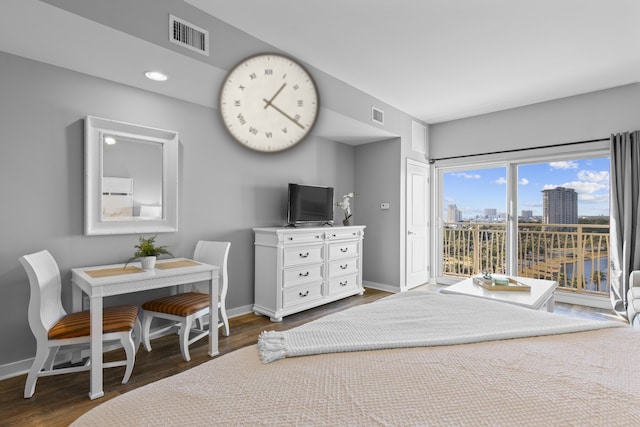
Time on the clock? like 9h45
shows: 1h21
